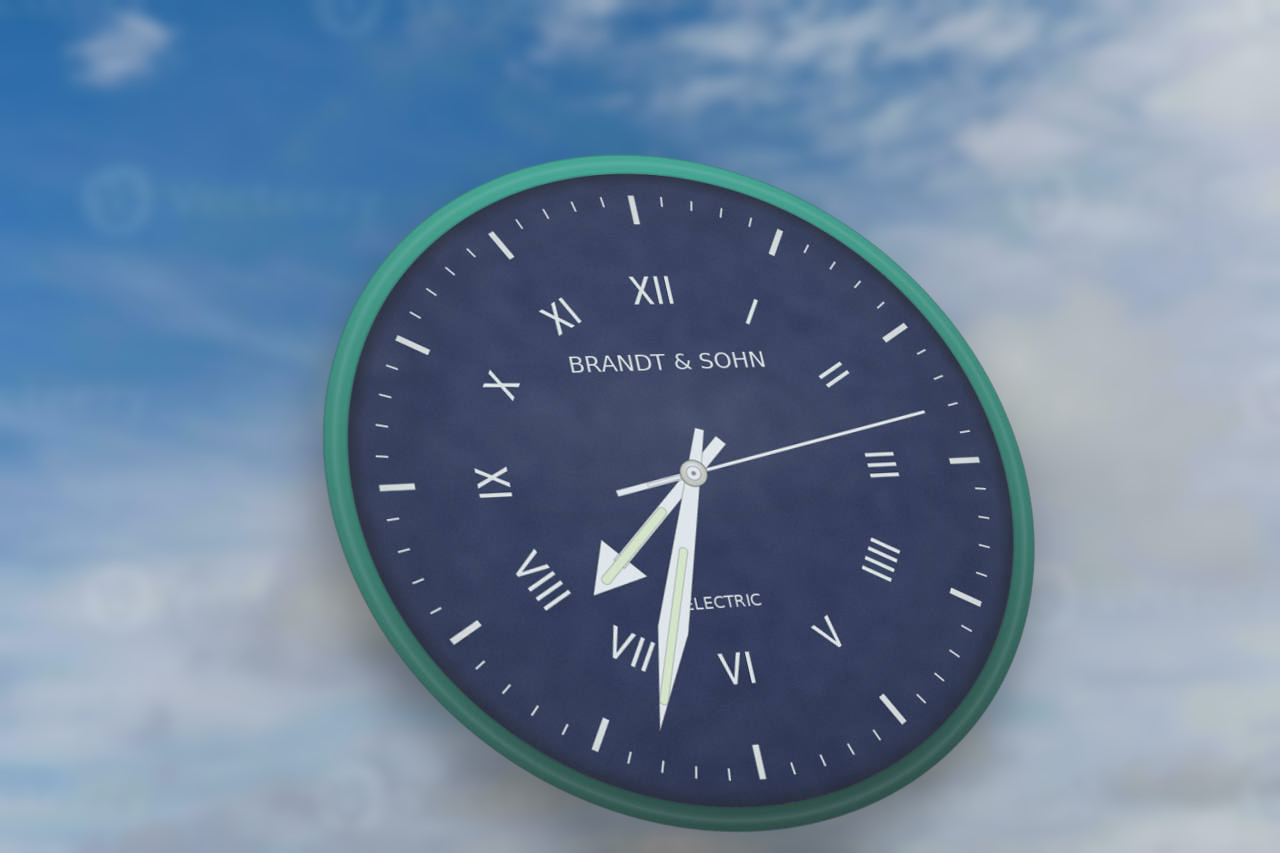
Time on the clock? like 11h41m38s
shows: 7h33m13s
